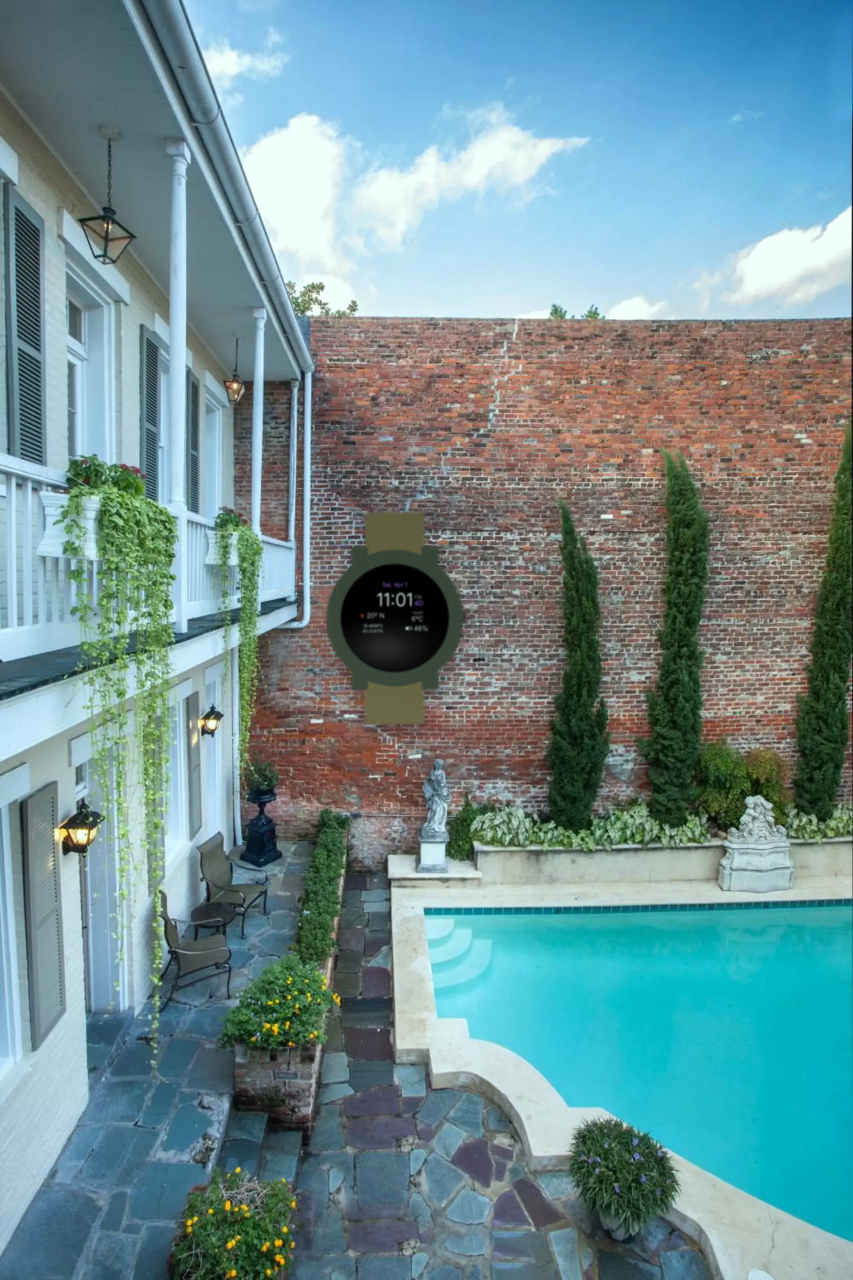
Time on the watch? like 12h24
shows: 11h01
